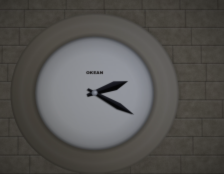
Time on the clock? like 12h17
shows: 2h20
